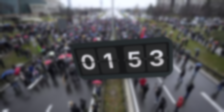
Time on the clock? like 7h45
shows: 1h53
